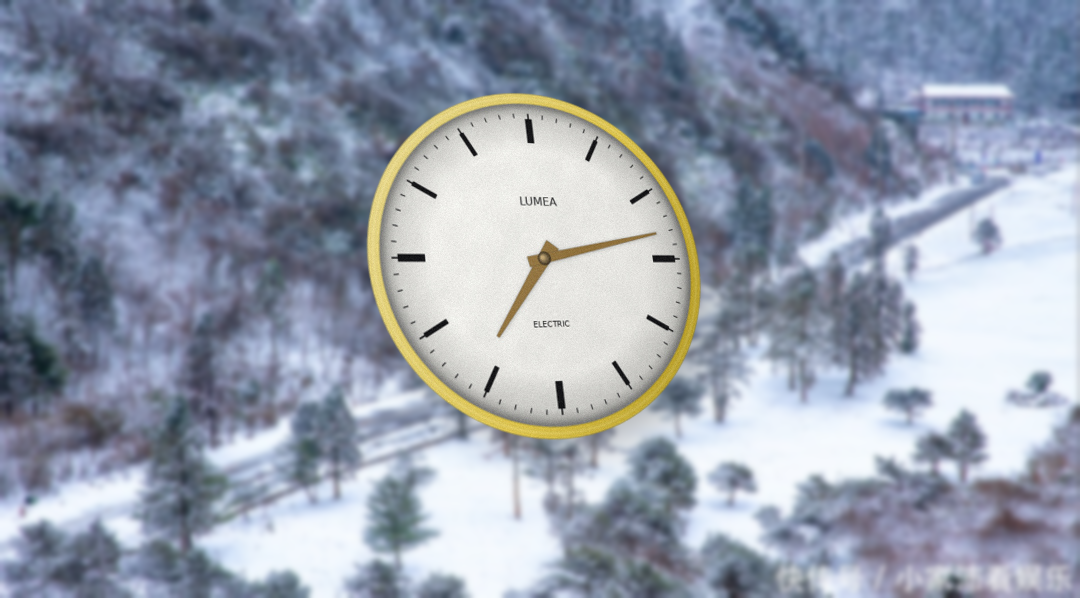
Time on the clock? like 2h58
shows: 7h13
